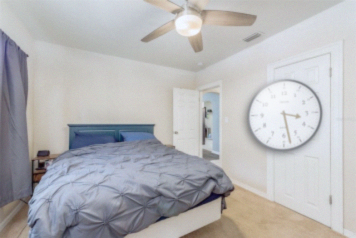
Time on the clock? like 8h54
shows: 3h28
